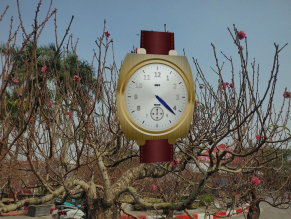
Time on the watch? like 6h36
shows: 4h22
